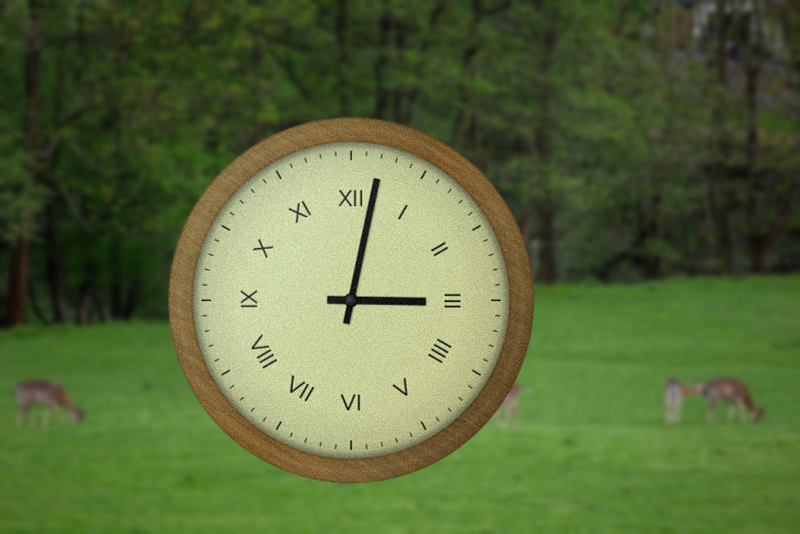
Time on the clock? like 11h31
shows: 3h02
